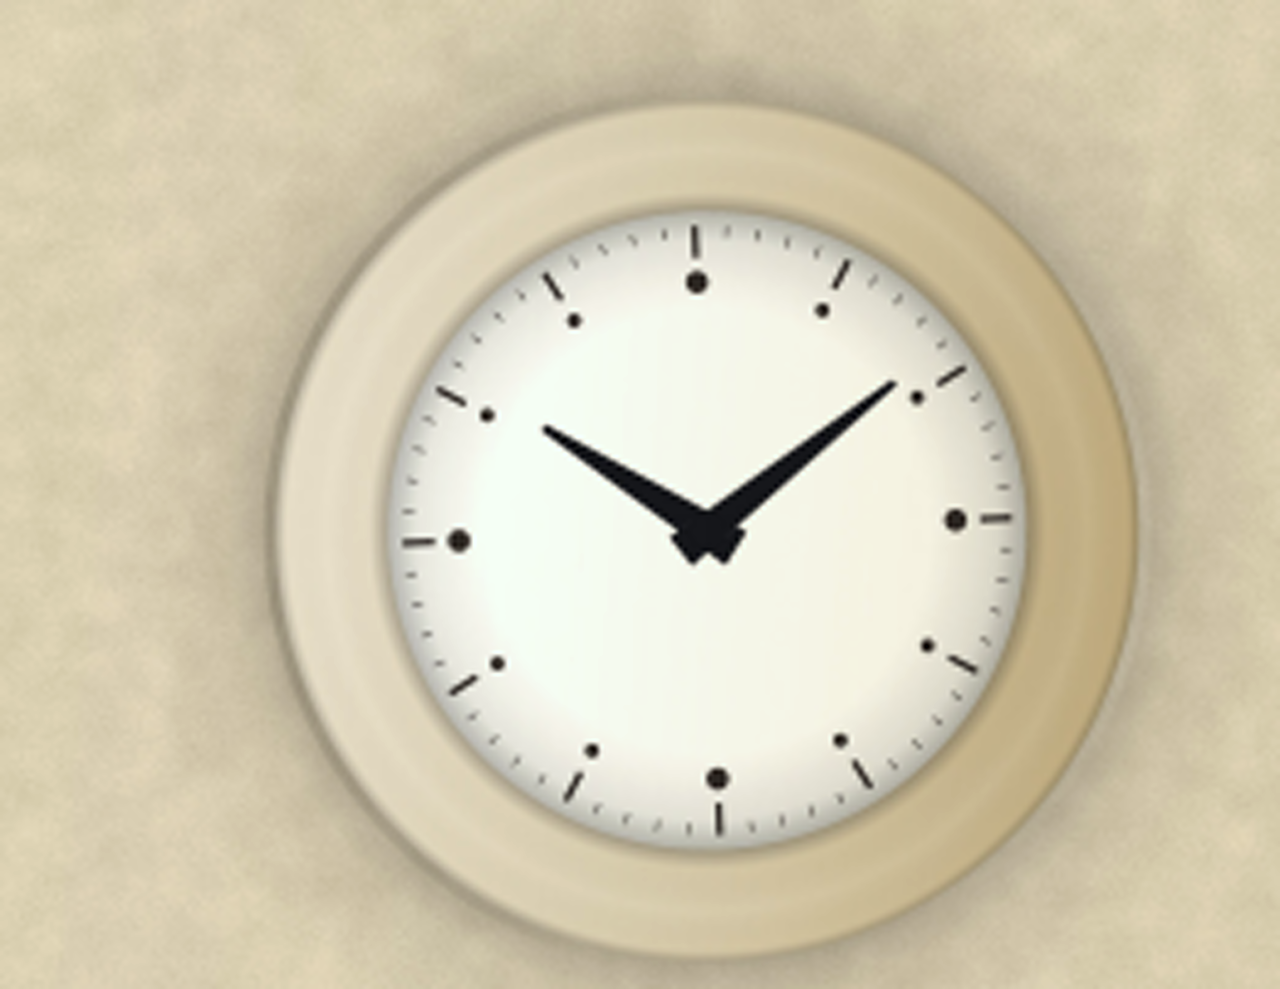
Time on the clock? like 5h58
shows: 10h09
